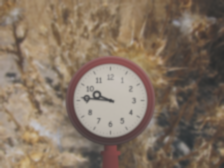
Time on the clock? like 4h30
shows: 9h46
